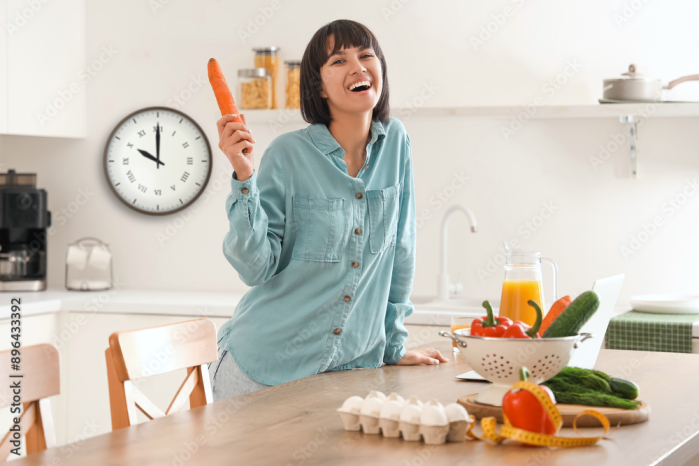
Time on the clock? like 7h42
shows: 10h00
